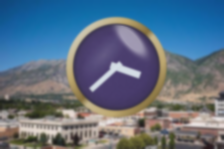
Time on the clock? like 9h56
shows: 3h38
